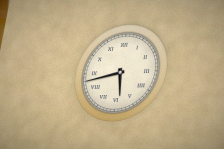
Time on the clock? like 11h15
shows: 5h43
